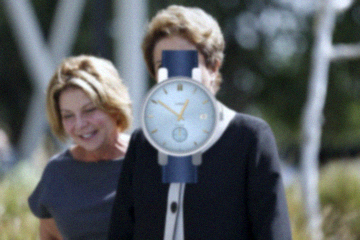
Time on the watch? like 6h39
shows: 12h51
